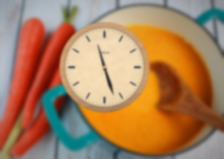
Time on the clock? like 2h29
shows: 11h27
